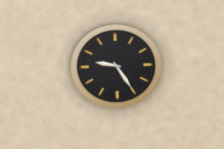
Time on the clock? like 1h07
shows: 9h25
